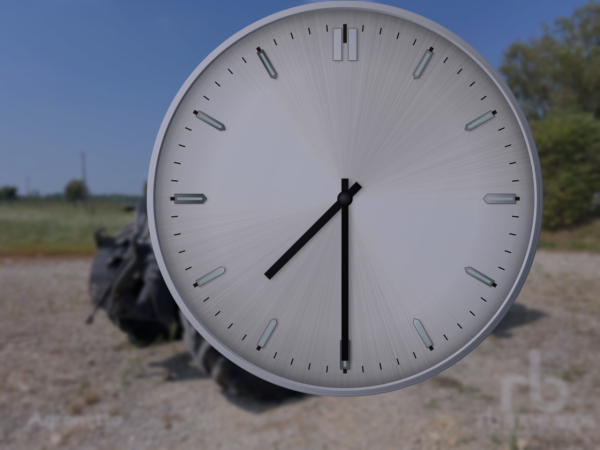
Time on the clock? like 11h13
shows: 7h30
